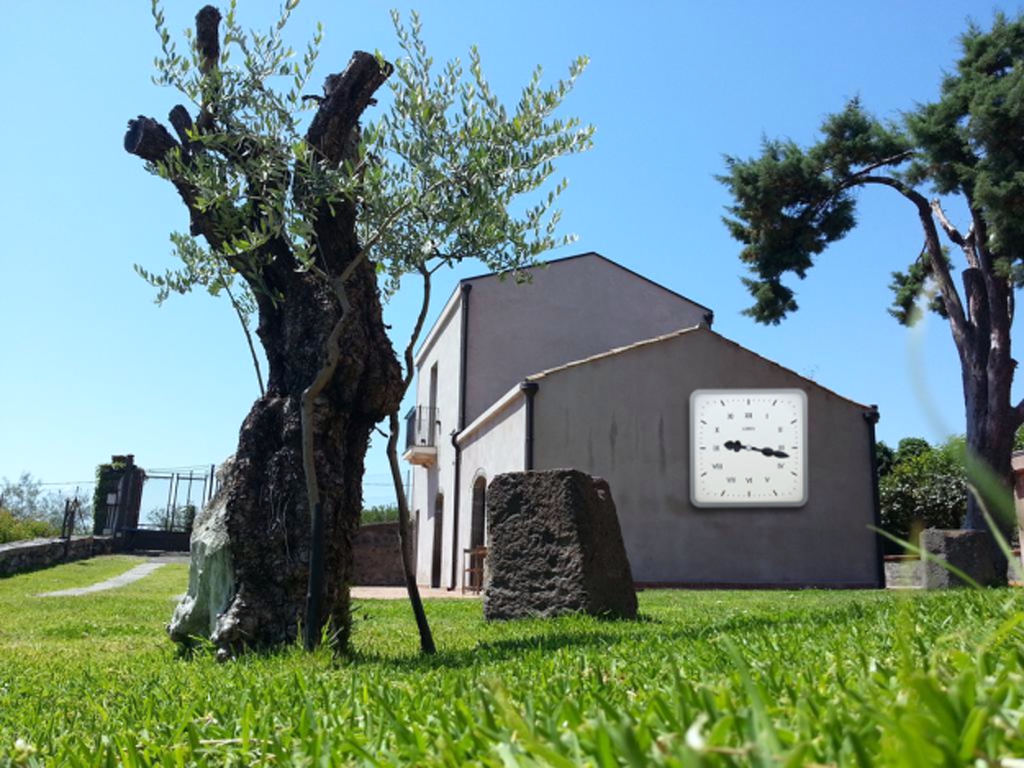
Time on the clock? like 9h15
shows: 9h17
